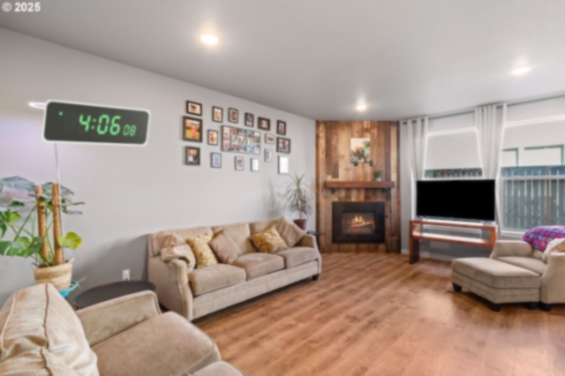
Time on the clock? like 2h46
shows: 4h06
